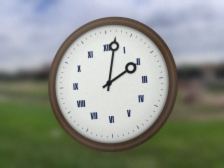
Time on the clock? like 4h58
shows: 2h02
